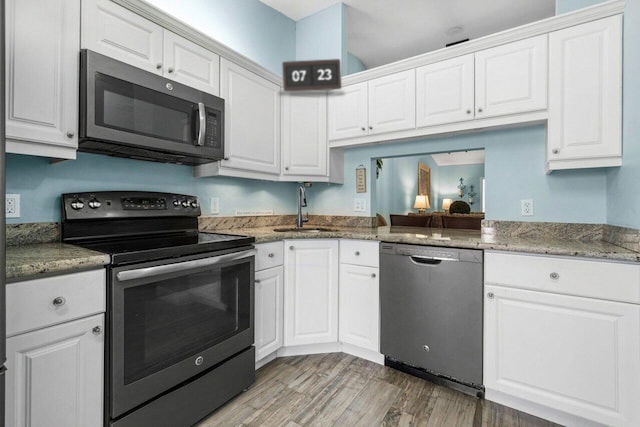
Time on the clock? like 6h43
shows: 7h23
